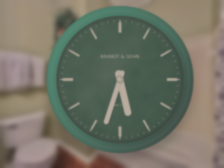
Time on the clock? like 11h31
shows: 5h33
